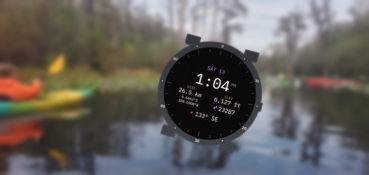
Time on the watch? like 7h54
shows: 1h04
